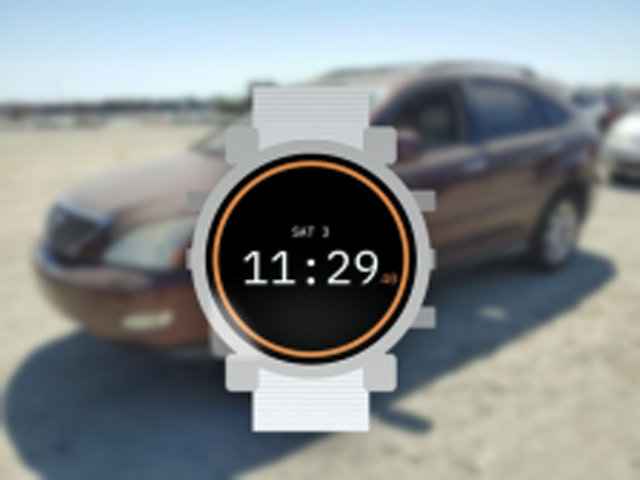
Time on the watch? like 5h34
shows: 11h29
